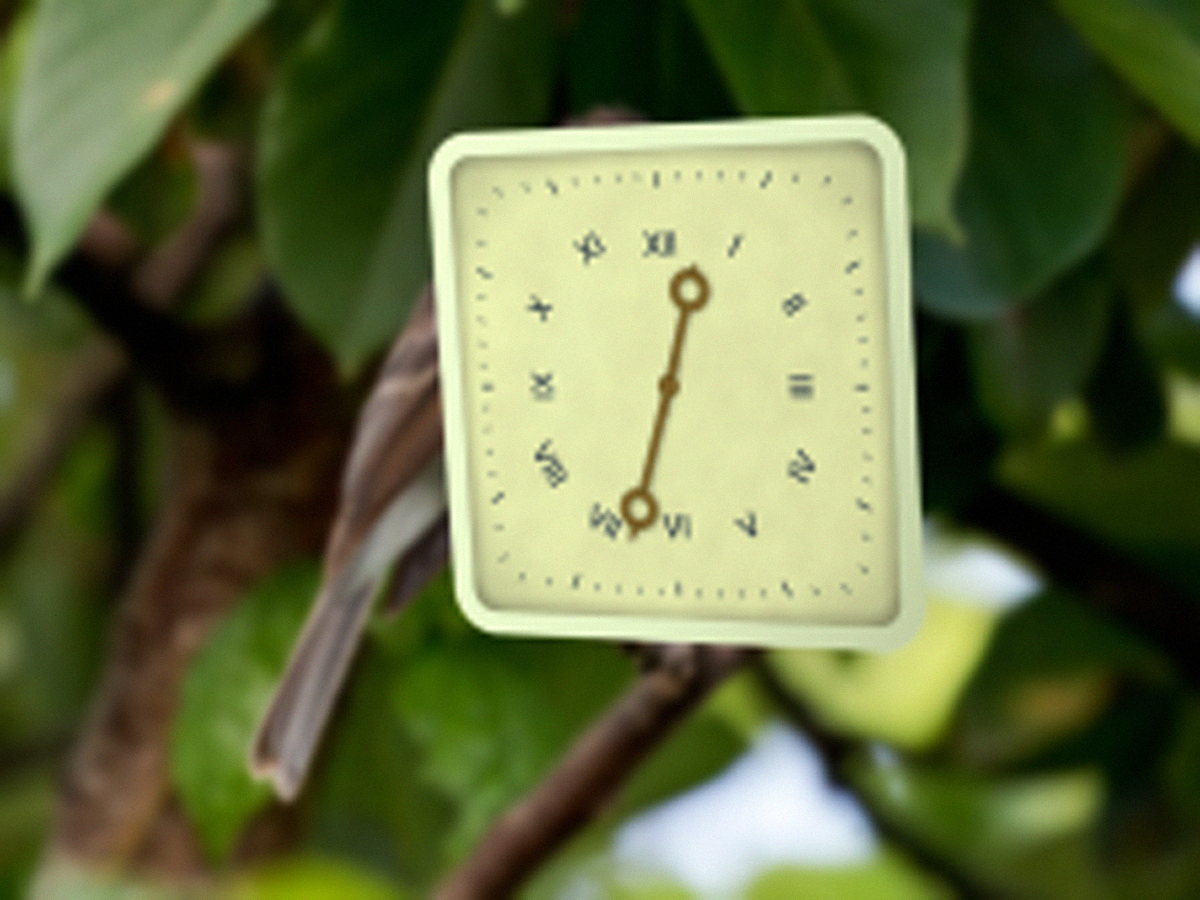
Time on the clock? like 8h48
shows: 12h33
